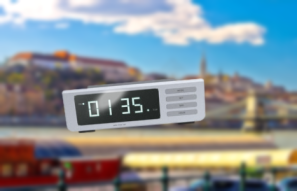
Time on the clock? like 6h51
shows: 1h35
